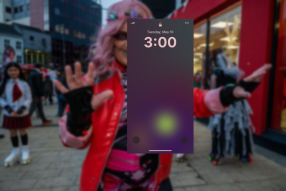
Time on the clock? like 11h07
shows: 3h00
